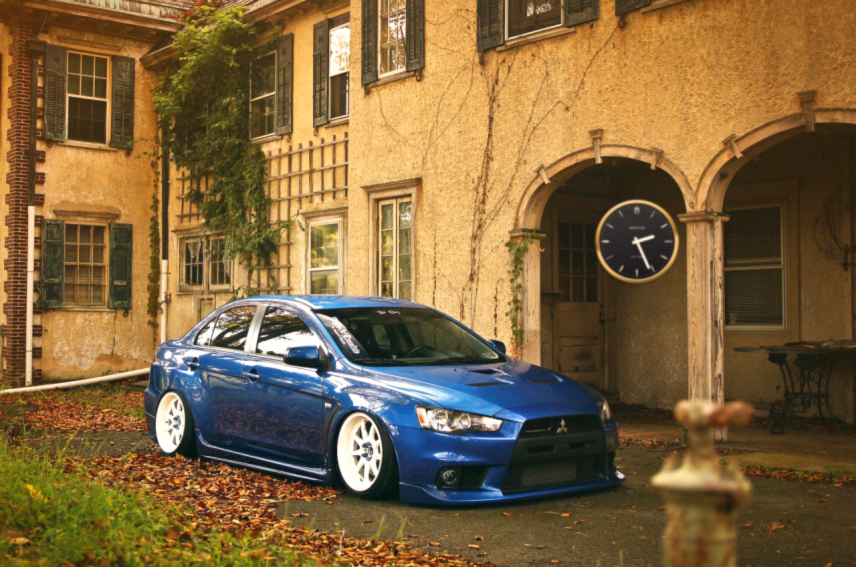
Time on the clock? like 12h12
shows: 2h26
